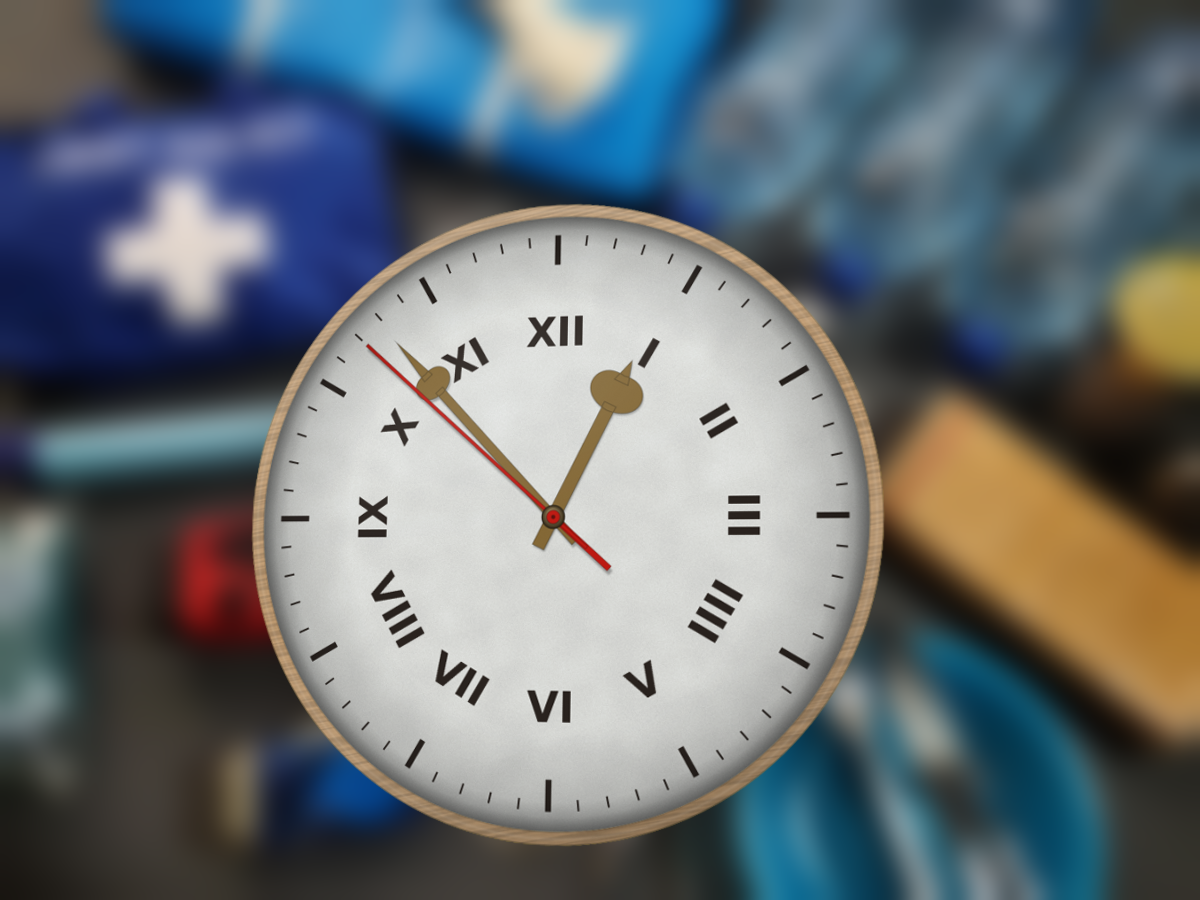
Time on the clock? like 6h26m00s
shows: 12h52m52s
